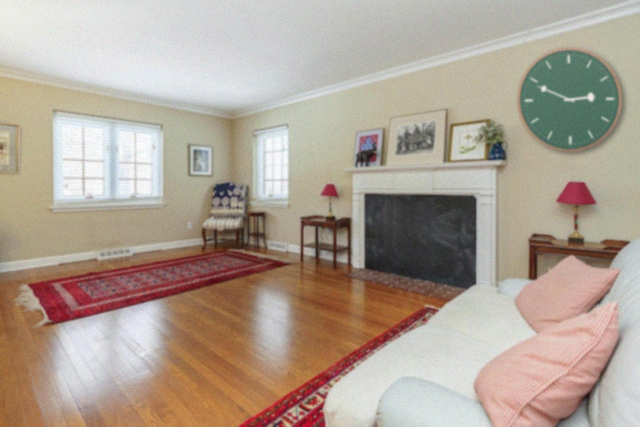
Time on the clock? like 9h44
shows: 2h49
